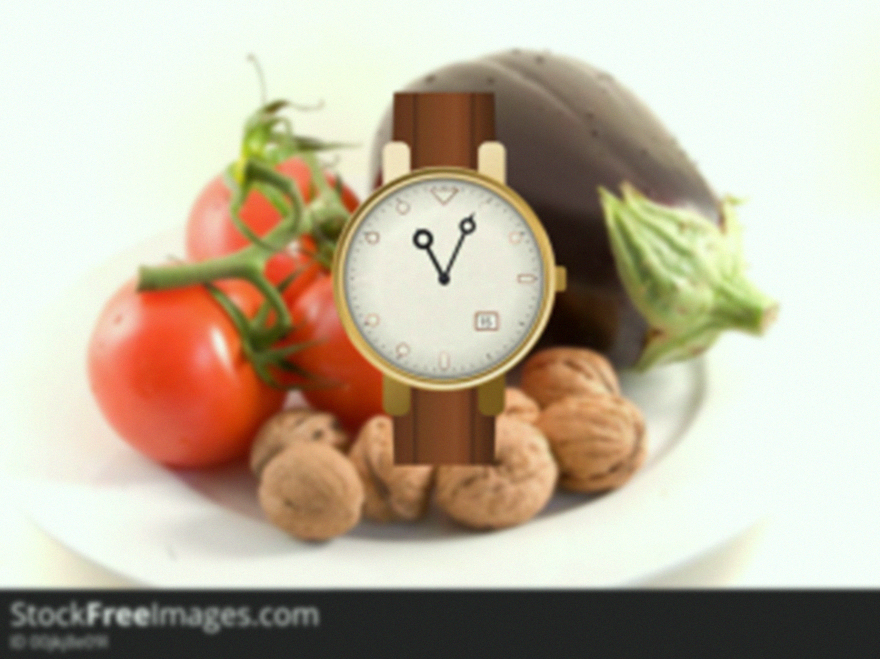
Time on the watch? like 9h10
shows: 11h04
